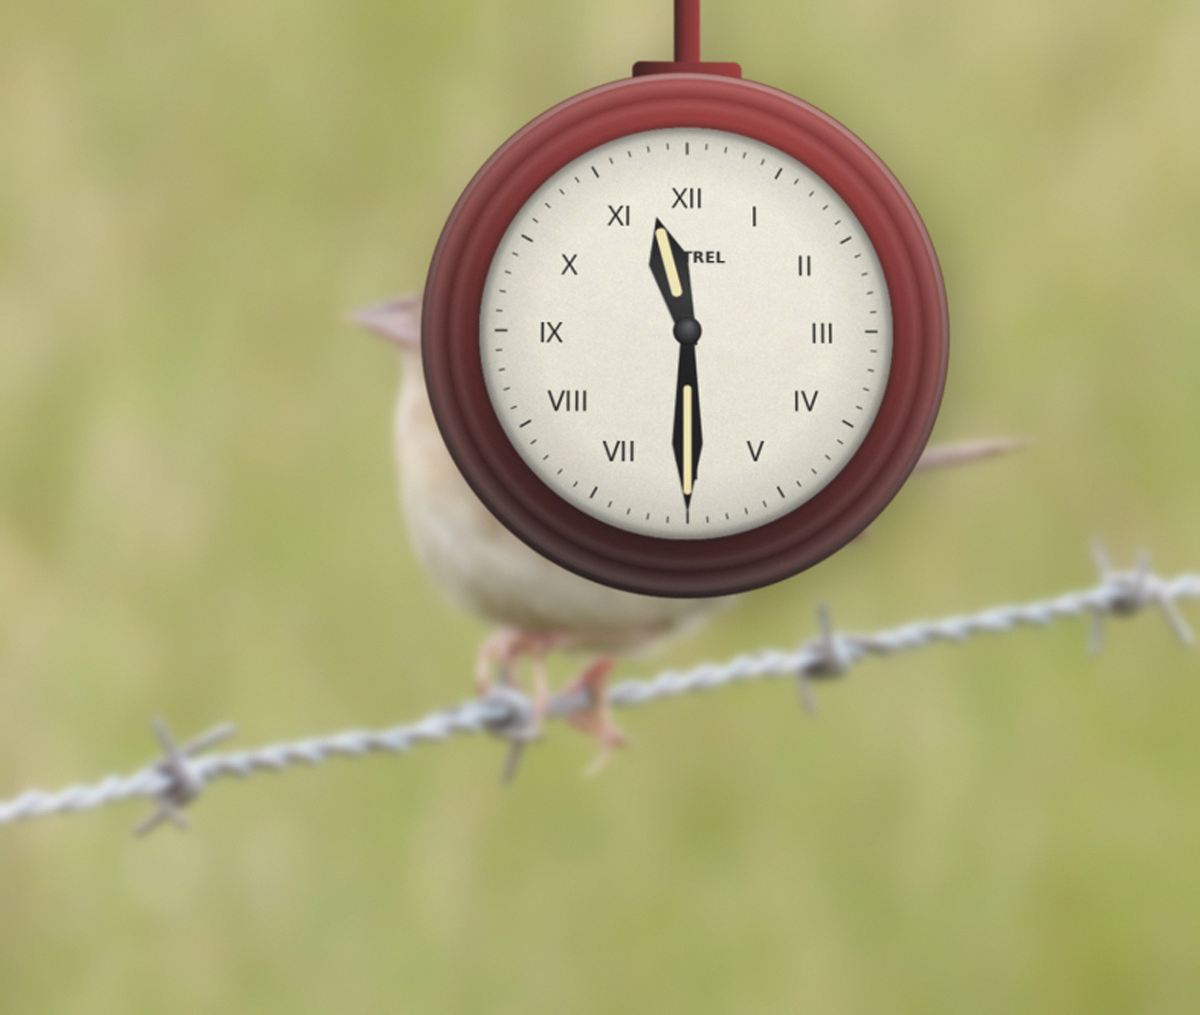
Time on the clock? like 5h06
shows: 11h30
